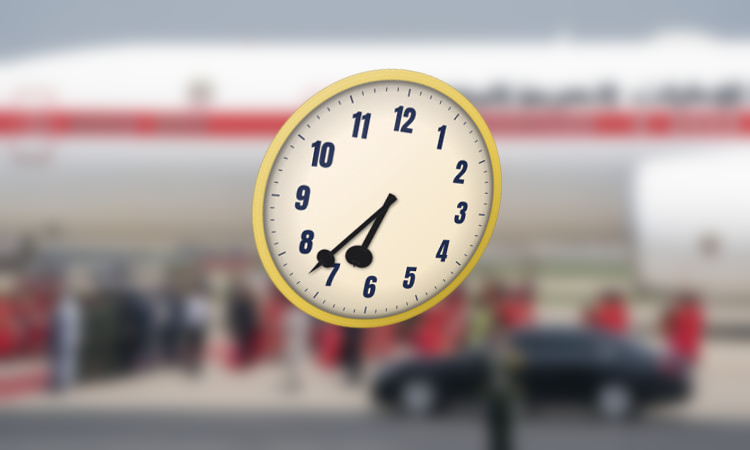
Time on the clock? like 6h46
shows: 6h37
